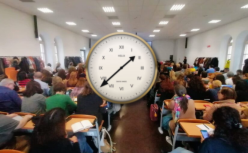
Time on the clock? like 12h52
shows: 1h38
